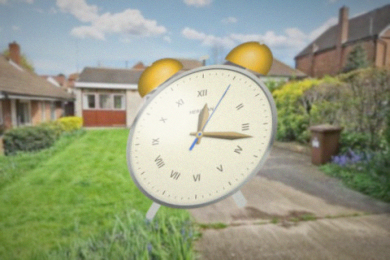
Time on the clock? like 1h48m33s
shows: 12h17m05s
